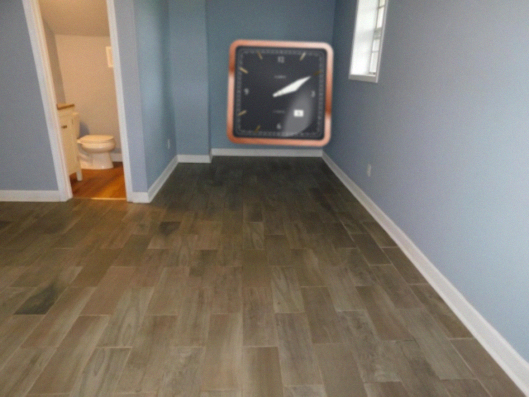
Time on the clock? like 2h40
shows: 2h10
